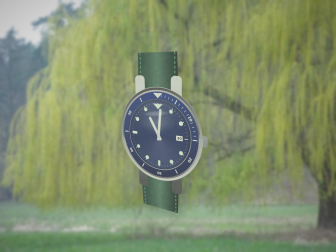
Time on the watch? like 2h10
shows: 11h01
